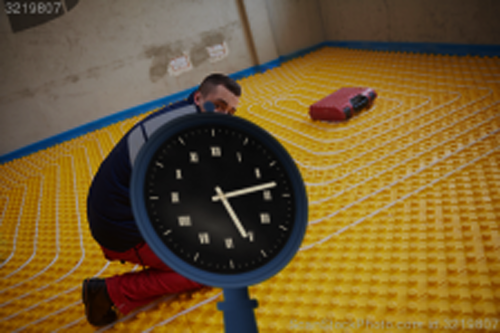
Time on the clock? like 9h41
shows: 5h13
